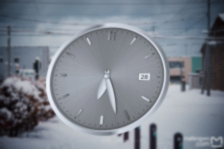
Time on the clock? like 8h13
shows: 6h27
